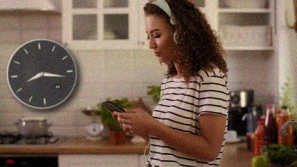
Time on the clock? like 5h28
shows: 8h17
